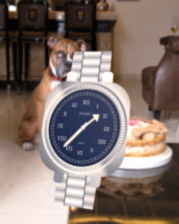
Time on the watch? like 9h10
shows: 1h37
